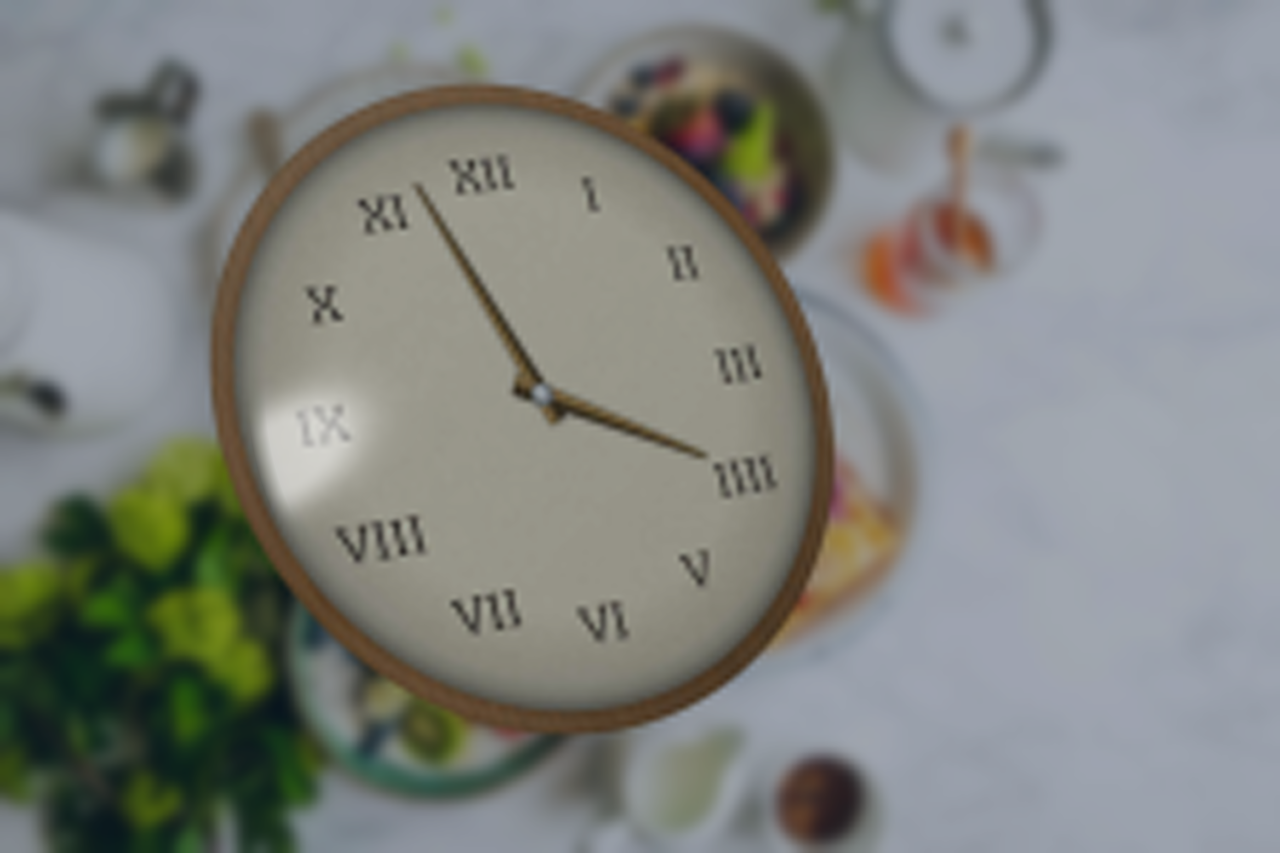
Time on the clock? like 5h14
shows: 3h57
